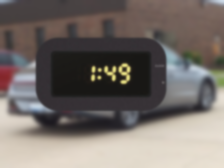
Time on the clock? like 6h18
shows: 1h49
